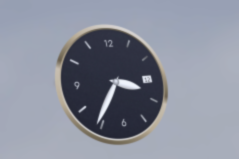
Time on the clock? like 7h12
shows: 3h36
